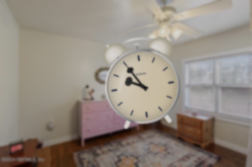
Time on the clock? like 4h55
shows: 9h55
